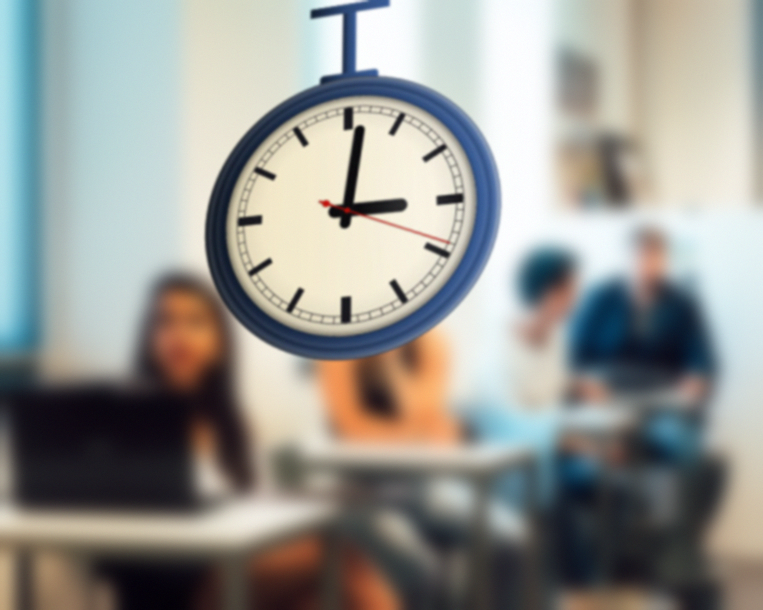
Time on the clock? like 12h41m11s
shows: 3h01m19s
